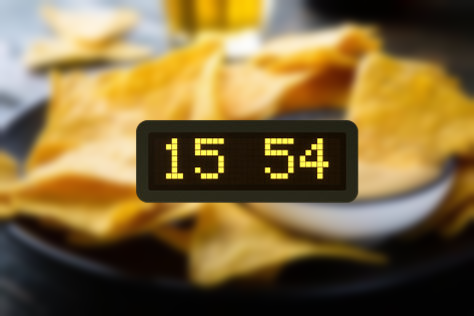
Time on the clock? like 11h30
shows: 15h54
